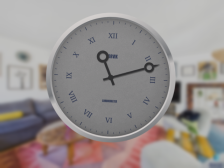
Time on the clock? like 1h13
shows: 11h12
